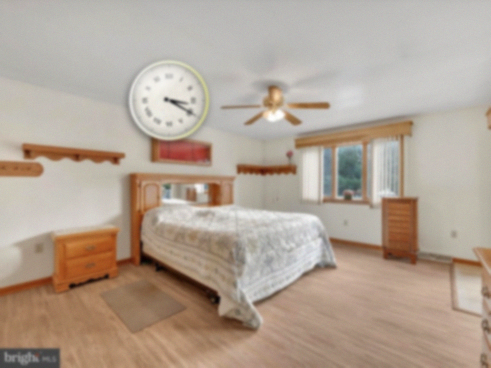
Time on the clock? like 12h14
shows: 3h20
